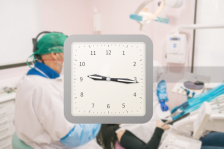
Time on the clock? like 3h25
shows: 9h16
